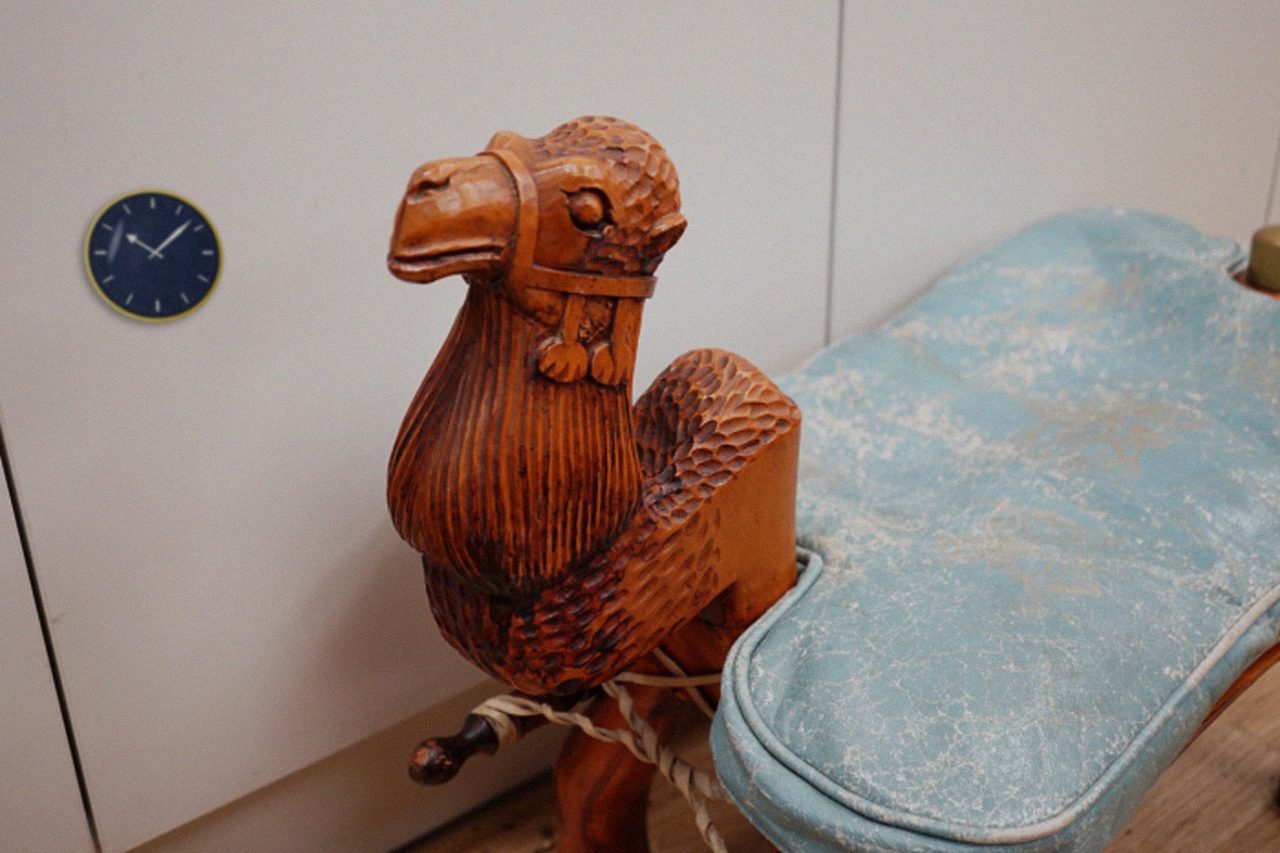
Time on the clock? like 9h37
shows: 10h08
